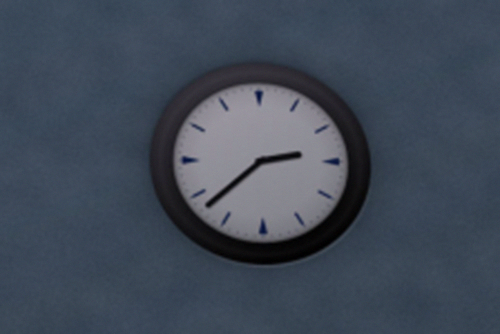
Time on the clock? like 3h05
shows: 2h38
